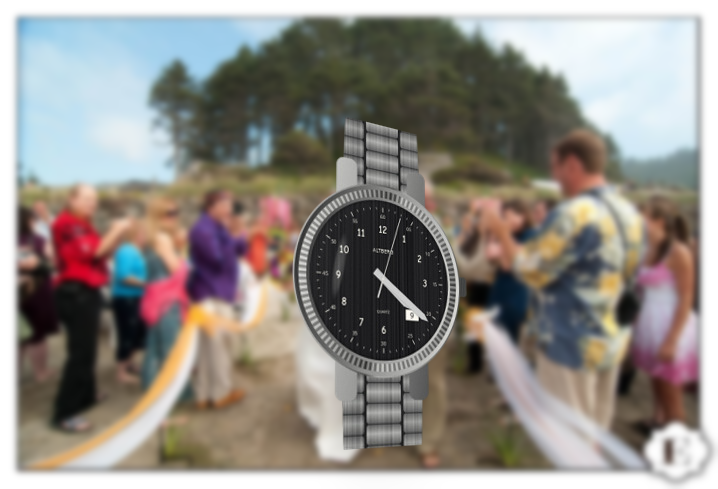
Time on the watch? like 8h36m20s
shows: 4h21m03s
